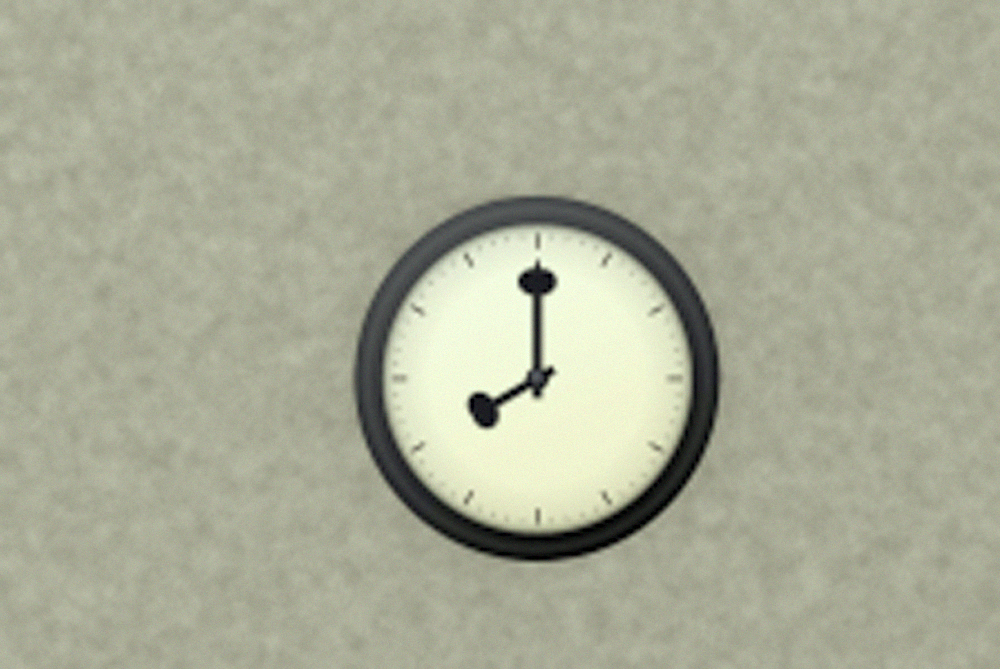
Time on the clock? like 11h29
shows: 8h00
